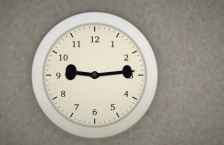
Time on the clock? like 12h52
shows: 9h14
